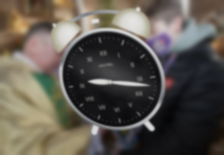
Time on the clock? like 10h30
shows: 9h17
